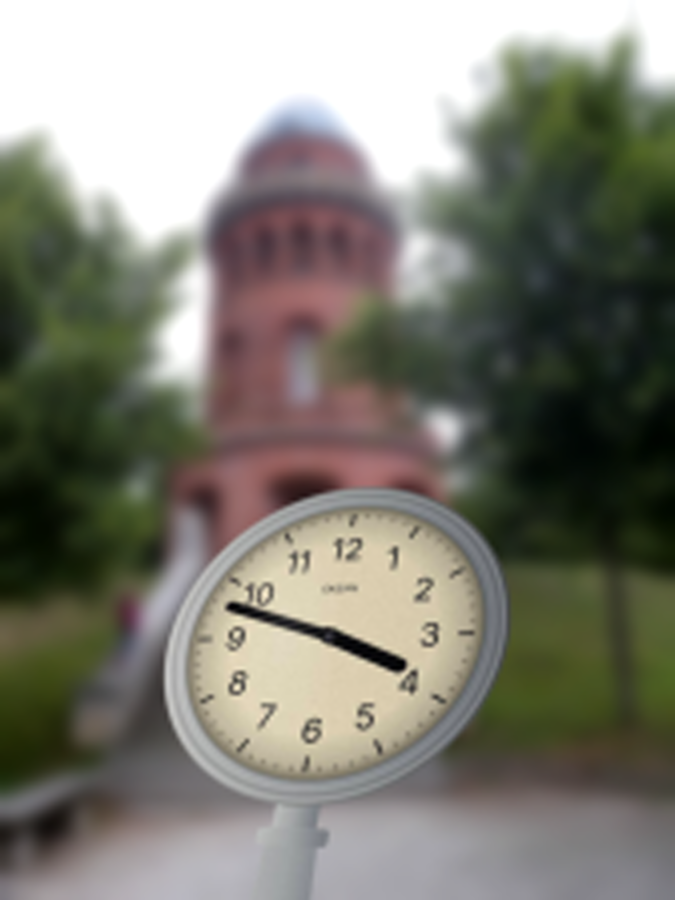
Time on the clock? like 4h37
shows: 3h48
